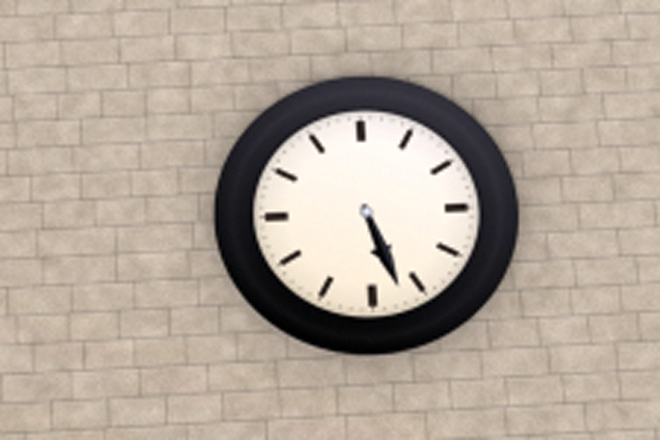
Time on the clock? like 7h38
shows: 5h27
